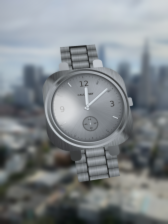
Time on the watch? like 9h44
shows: 12h09
